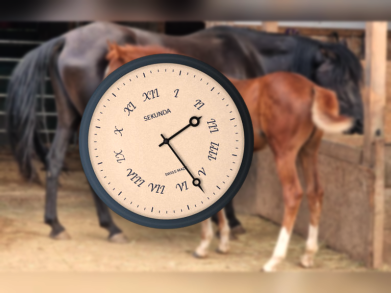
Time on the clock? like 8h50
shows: 2h27
